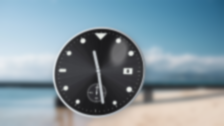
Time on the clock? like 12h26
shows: 11h28
